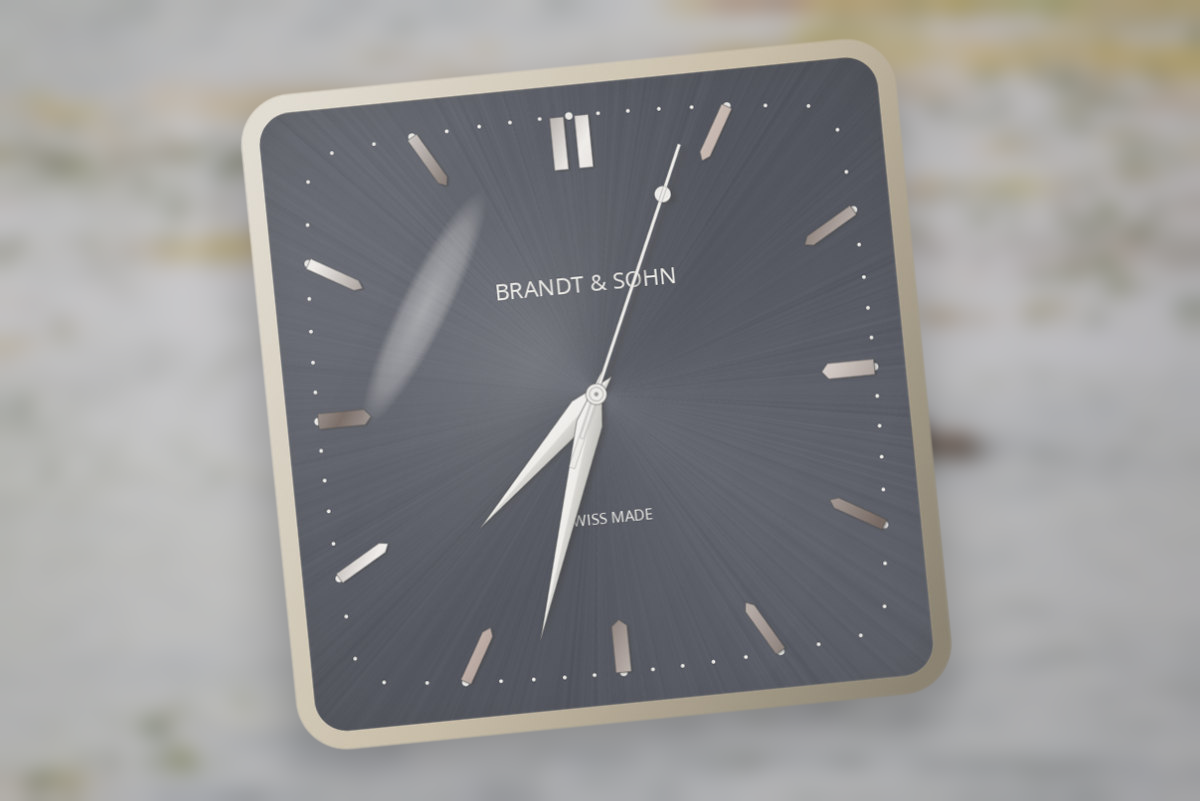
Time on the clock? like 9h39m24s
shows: 7h33m04s
